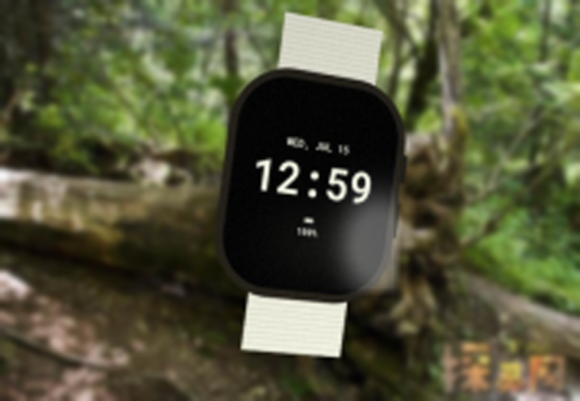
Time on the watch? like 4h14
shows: 12h59
